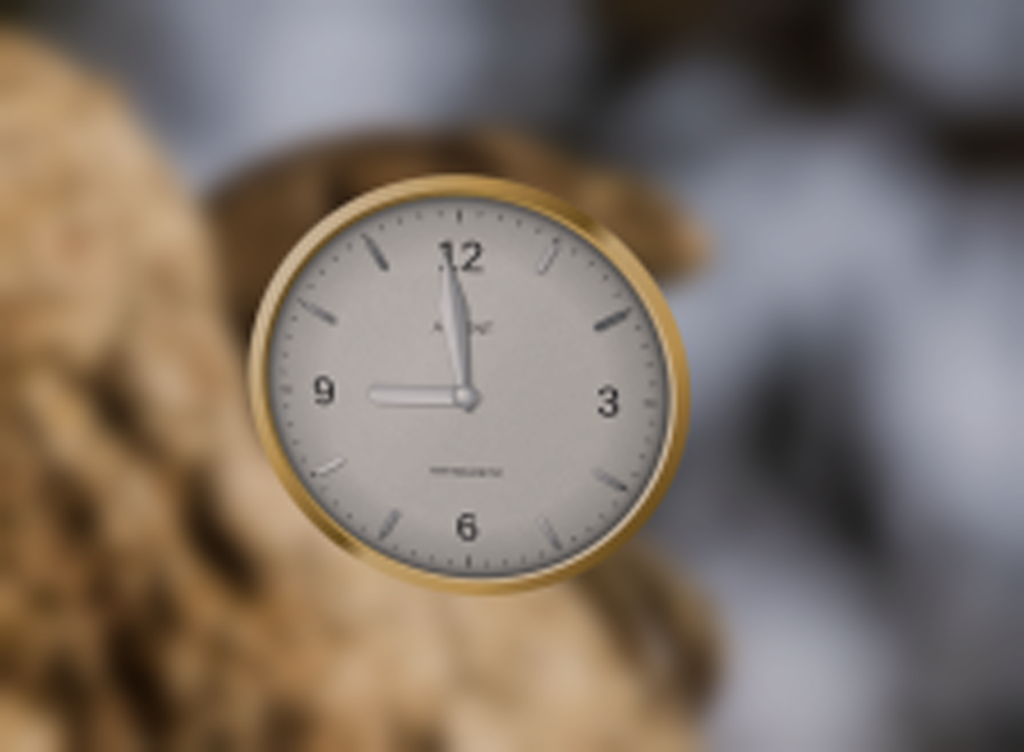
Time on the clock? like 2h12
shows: 8h59
